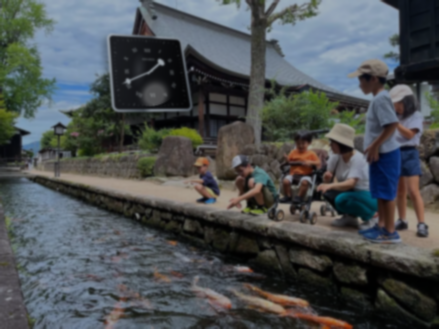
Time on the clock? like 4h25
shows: 1h41
